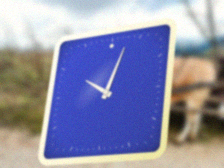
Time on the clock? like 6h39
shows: 10h03
